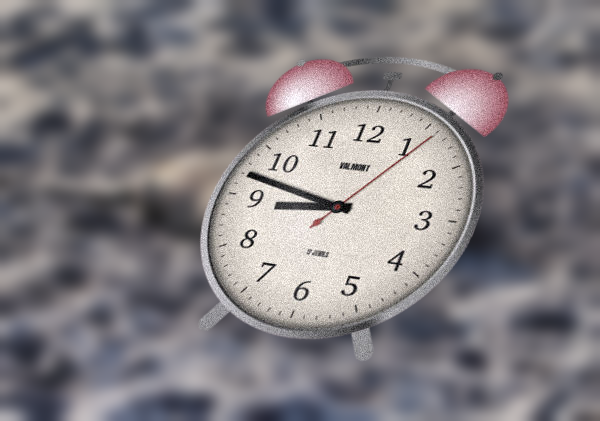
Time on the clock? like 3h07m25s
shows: 8h47m06s
